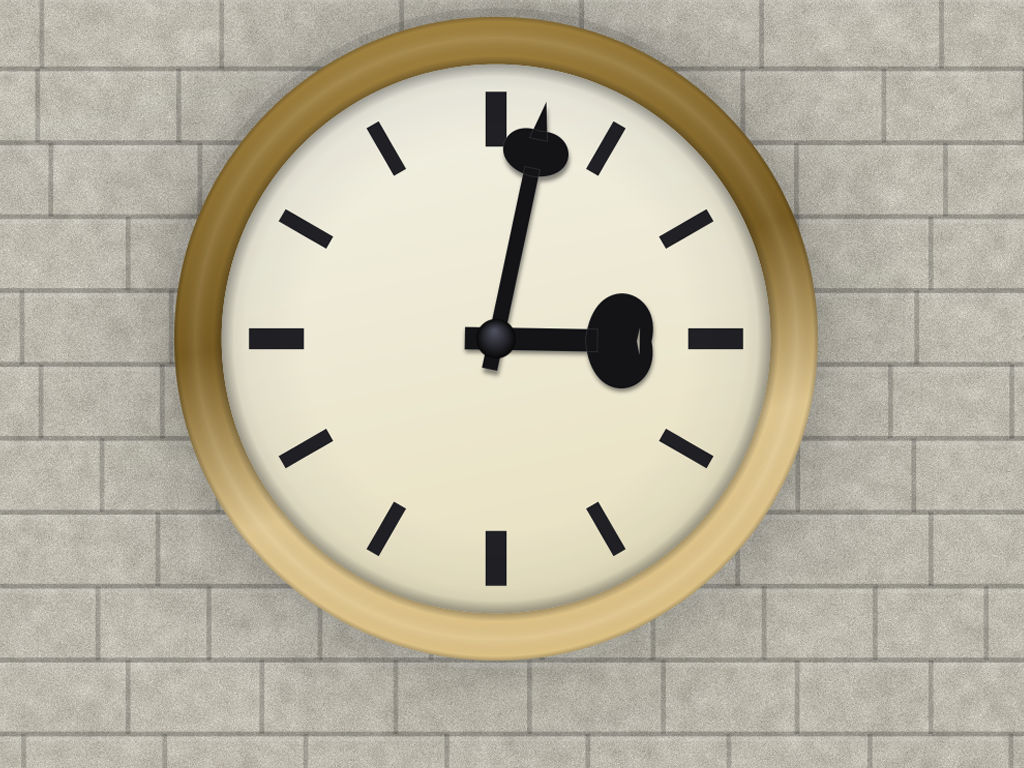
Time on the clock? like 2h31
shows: 3h02
